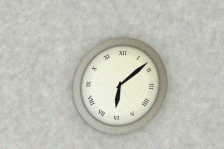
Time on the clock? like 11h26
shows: 6h08
